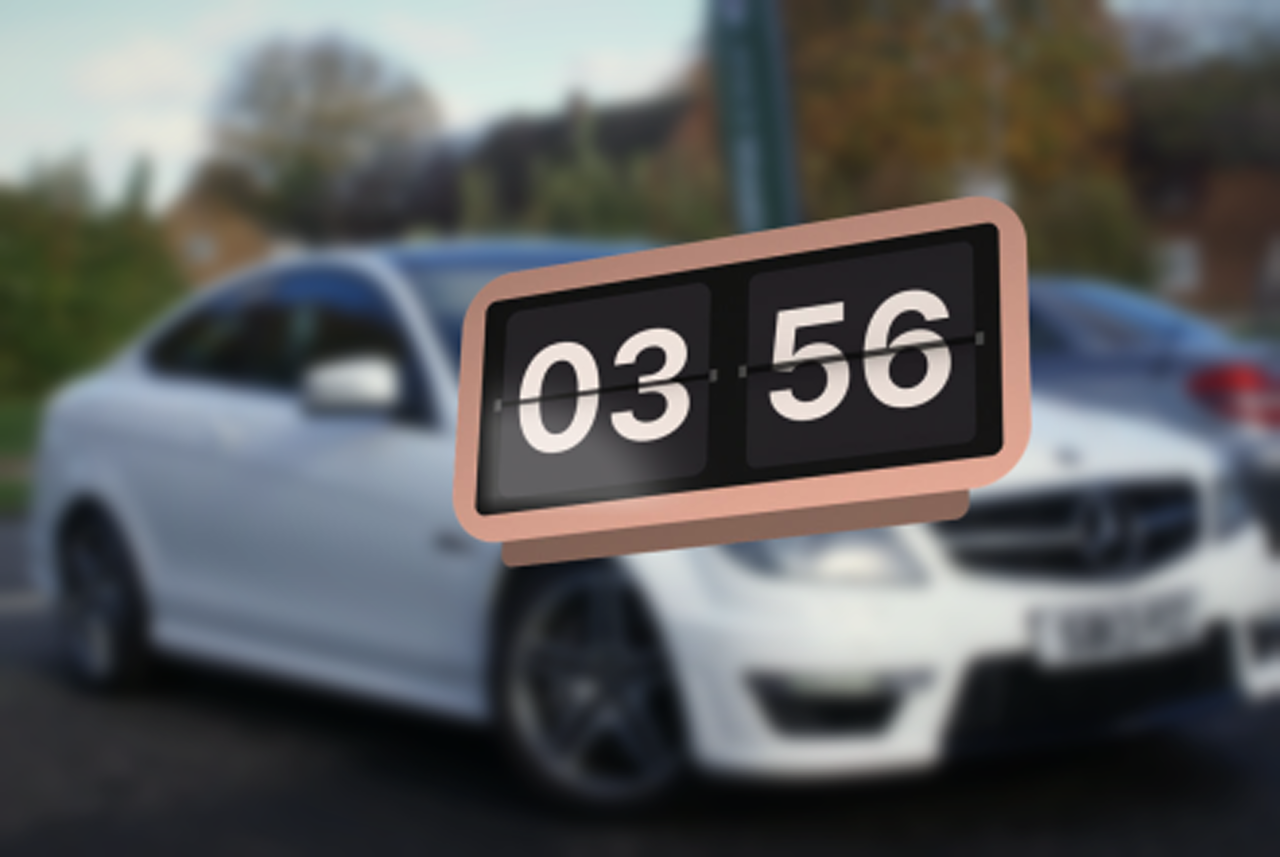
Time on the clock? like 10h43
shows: 3h56
